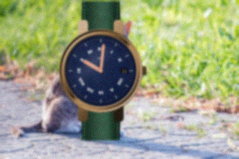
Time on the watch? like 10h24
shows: 10h01
